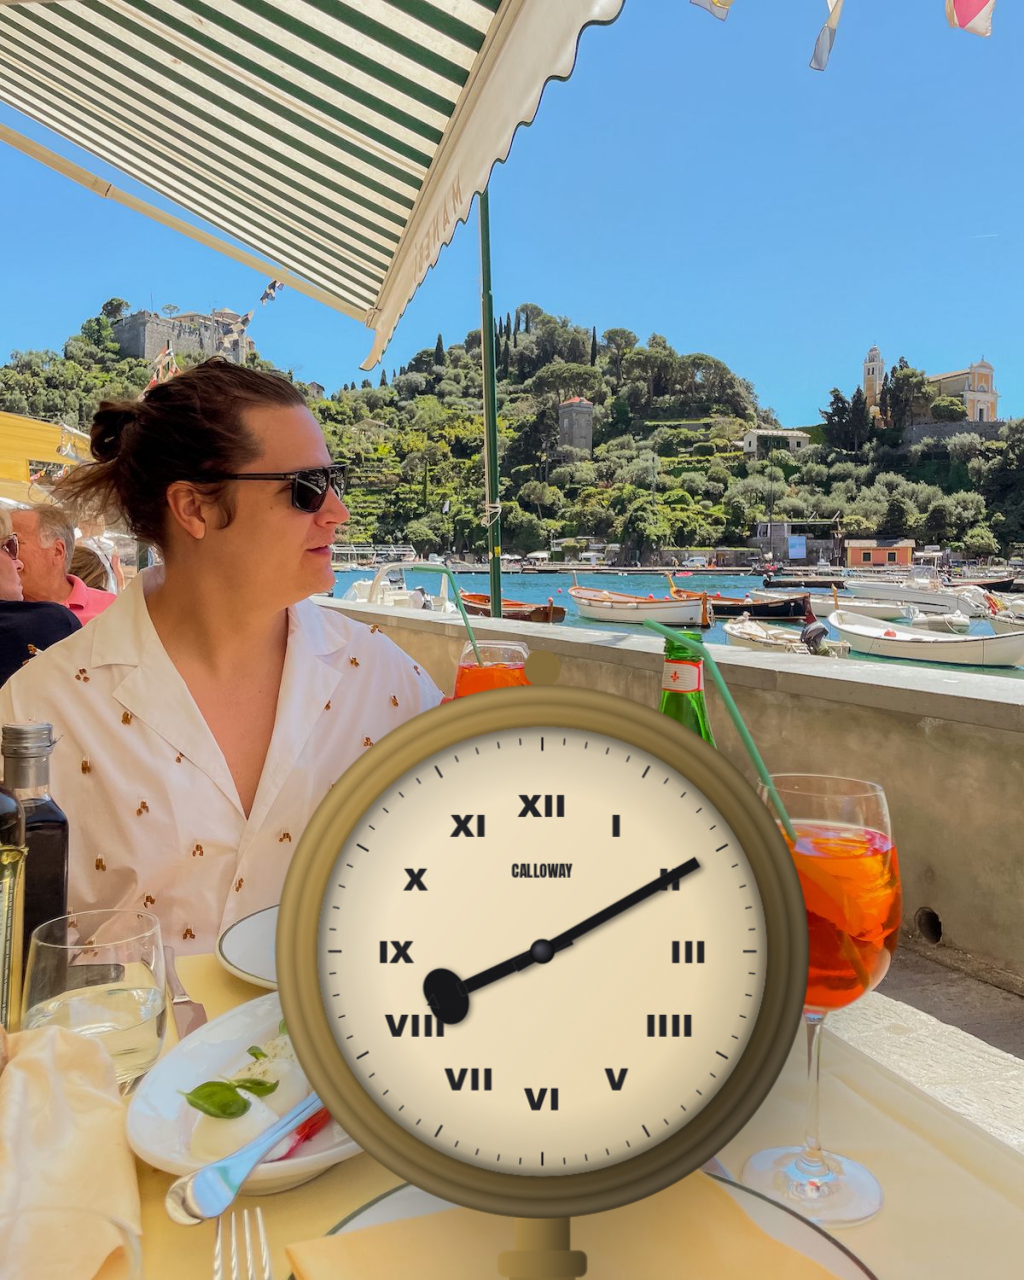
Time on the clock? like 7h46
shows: 8h10
